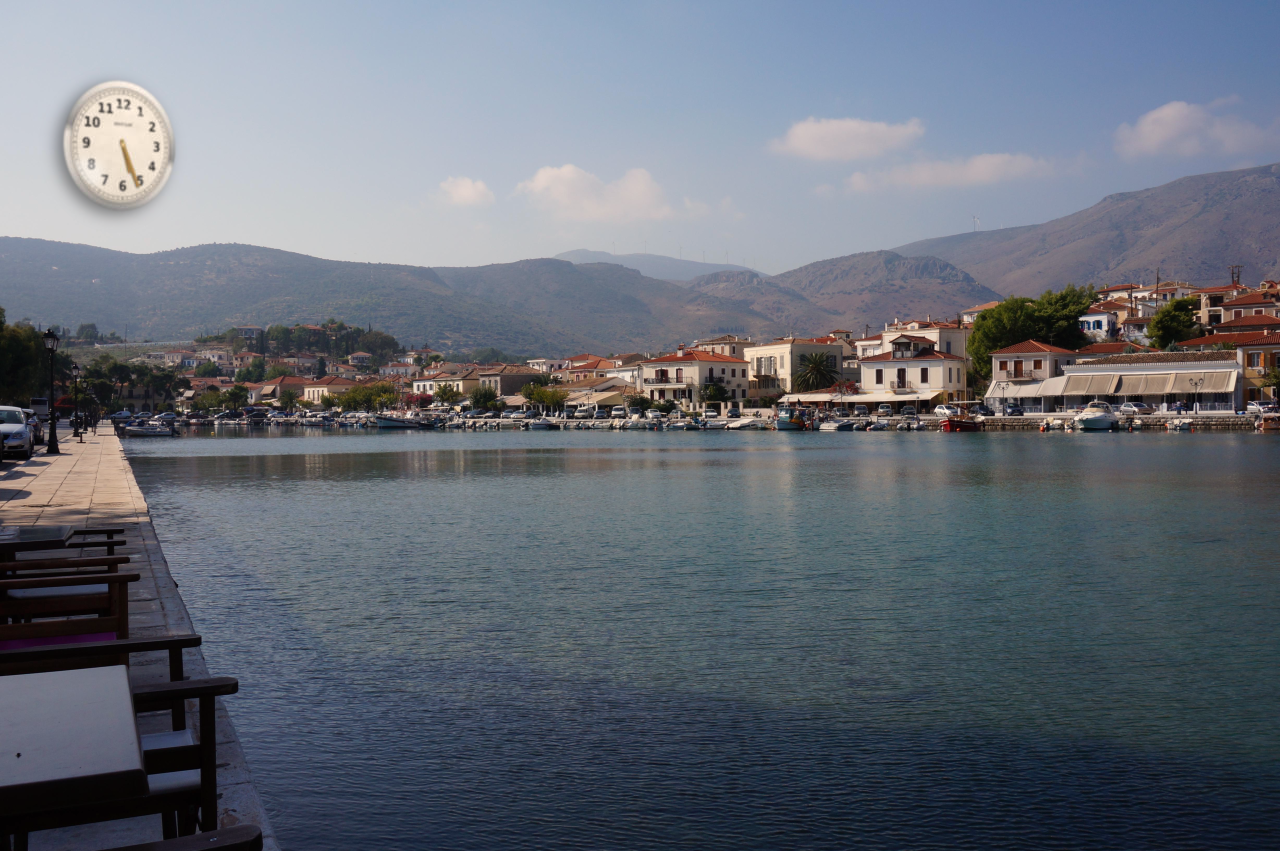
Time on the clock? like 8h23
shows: 5h26
